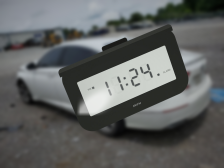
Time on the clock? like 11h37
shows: 11h24
